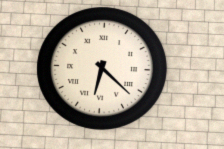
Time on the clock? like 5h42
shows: 6h22
